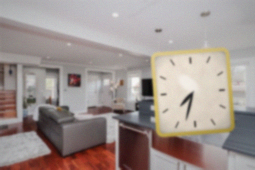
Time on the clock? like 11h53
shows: 7h33
